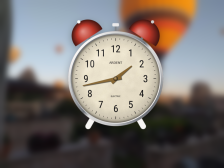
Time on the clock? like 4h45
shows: 1h43
